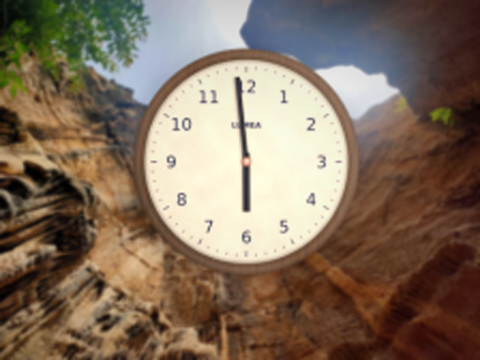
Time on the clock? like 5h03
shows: 5h59
